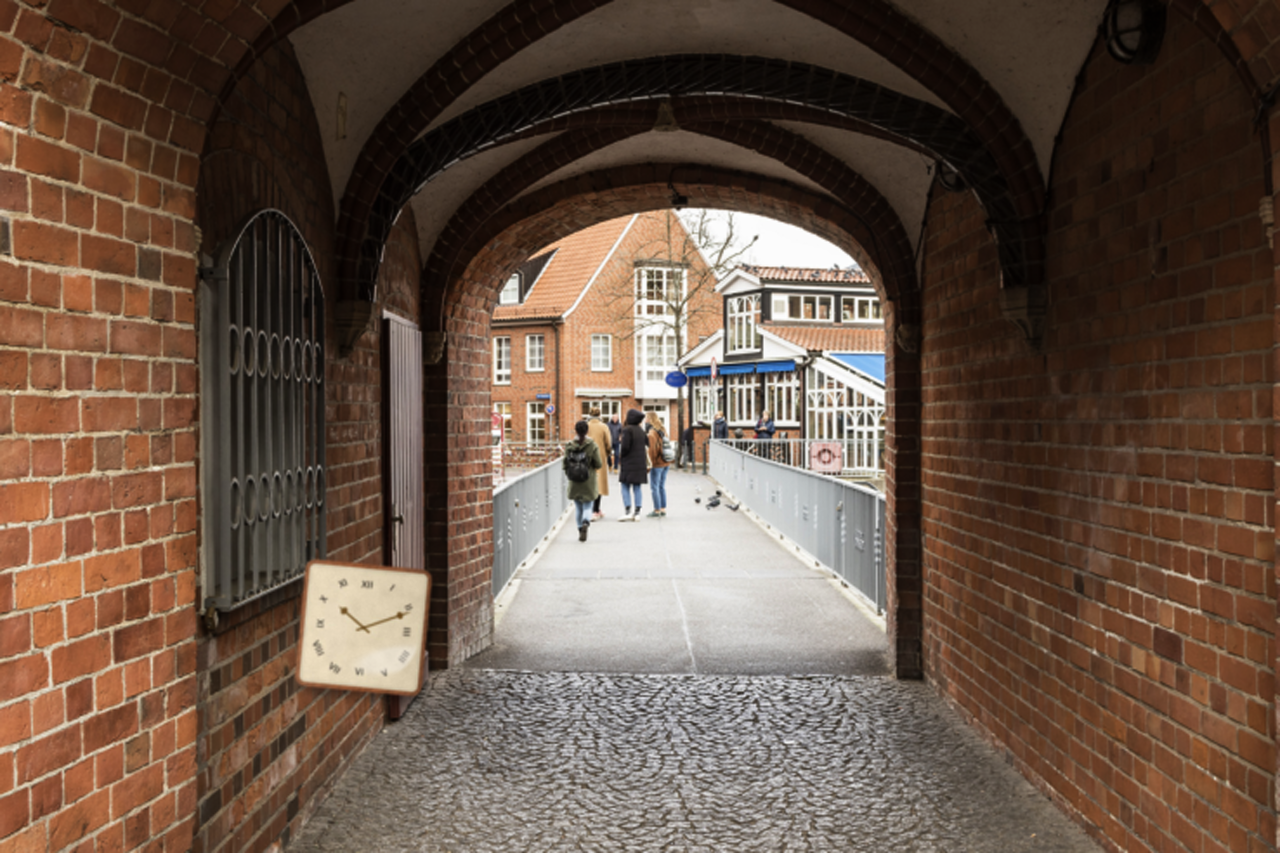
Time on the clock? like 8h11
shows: 10h11
